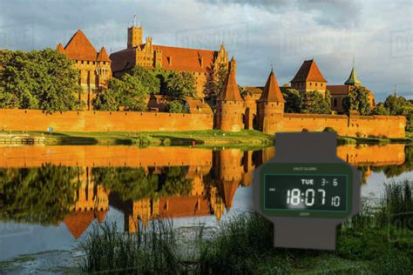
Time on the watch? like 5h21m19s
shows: 18h07m10s
